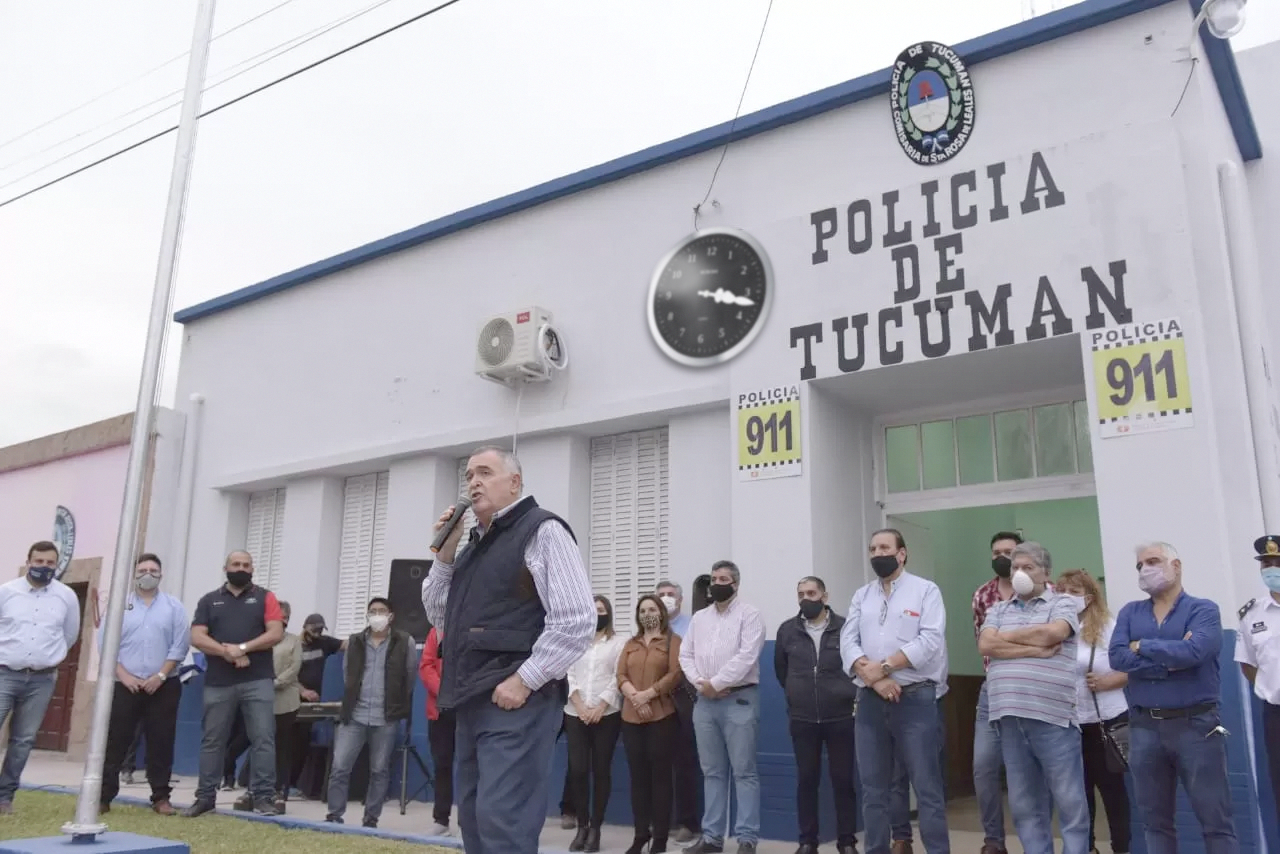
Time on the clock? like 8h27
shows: 3h17
